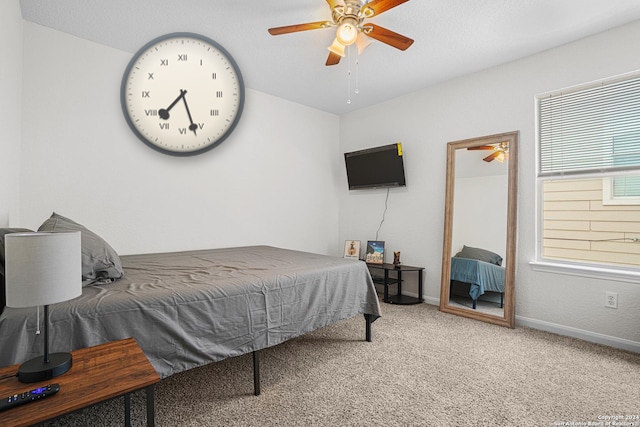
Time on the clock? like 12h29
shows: 7h27
